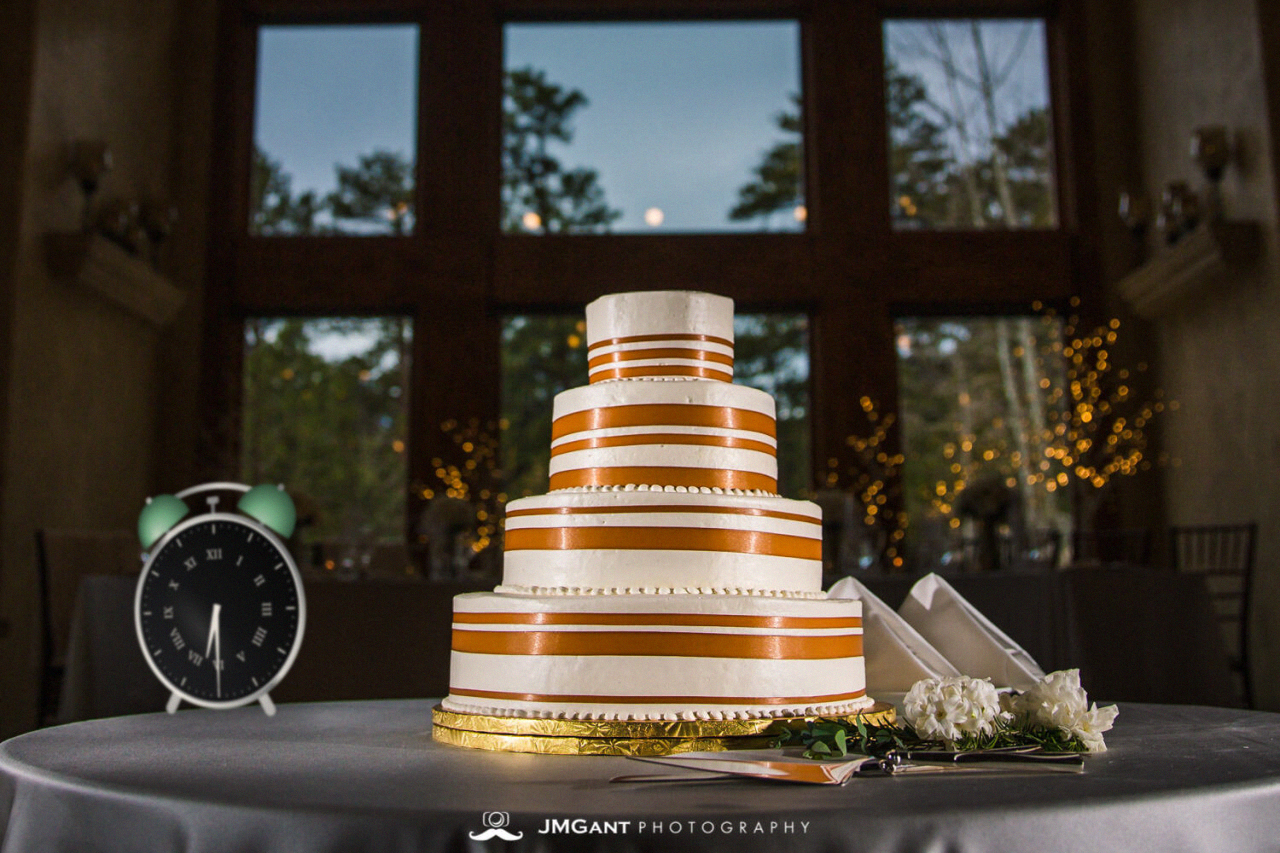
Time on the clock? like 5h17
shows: 6h30
